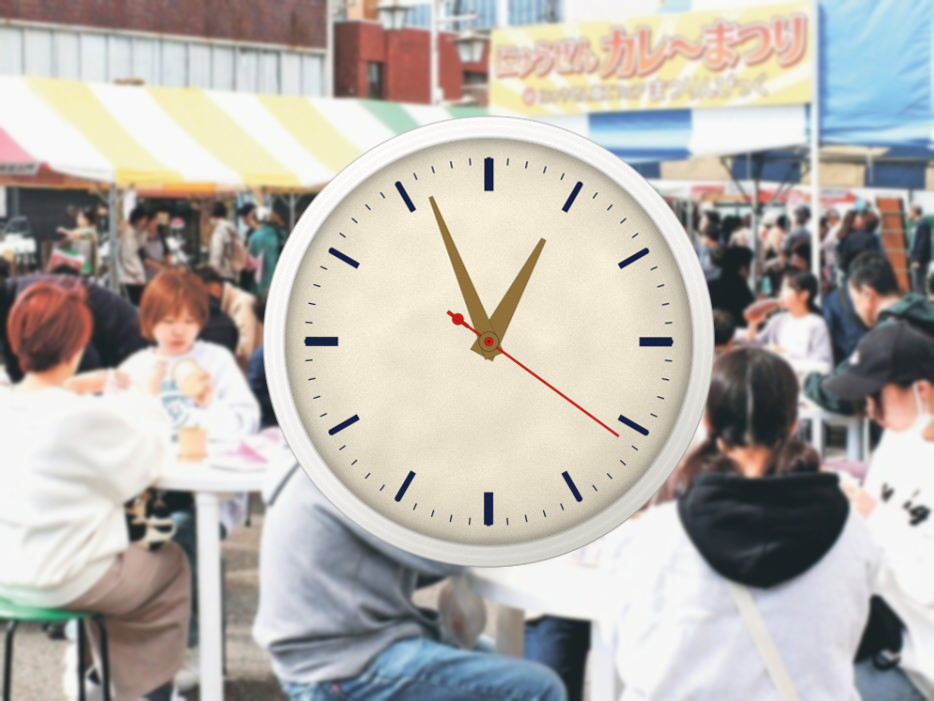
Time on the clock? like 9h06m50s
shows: 12h56m21s
